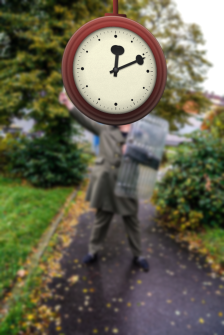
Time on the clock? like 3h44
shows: 12h11
